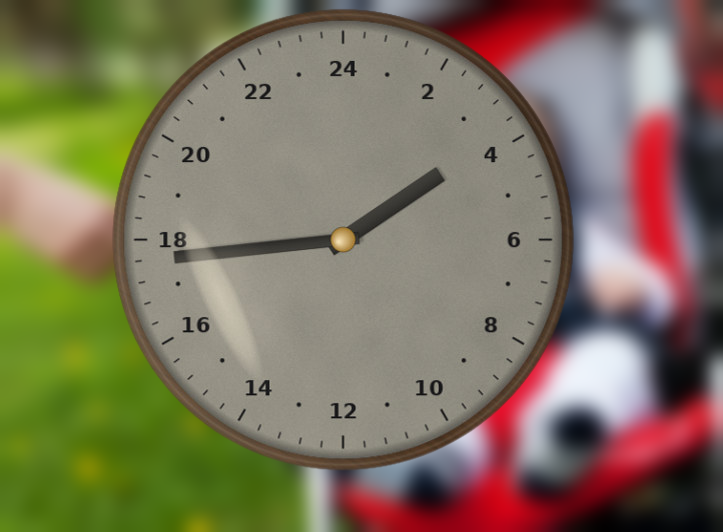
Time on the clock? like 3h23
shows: 3h44
